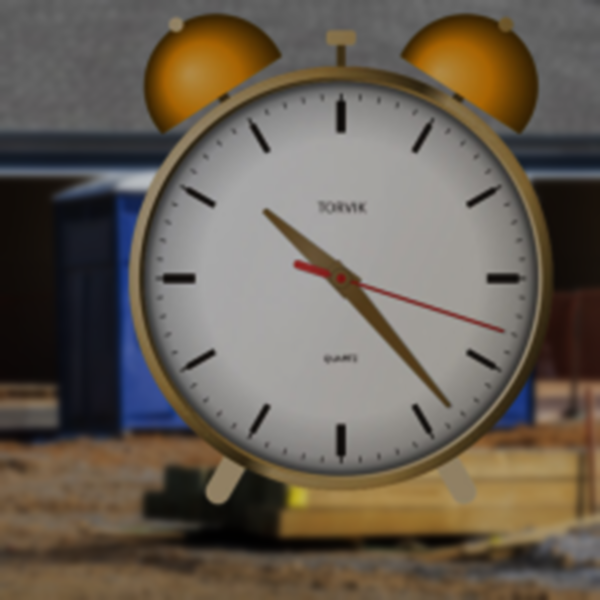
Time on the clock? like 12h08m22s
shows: 10h23m18s
